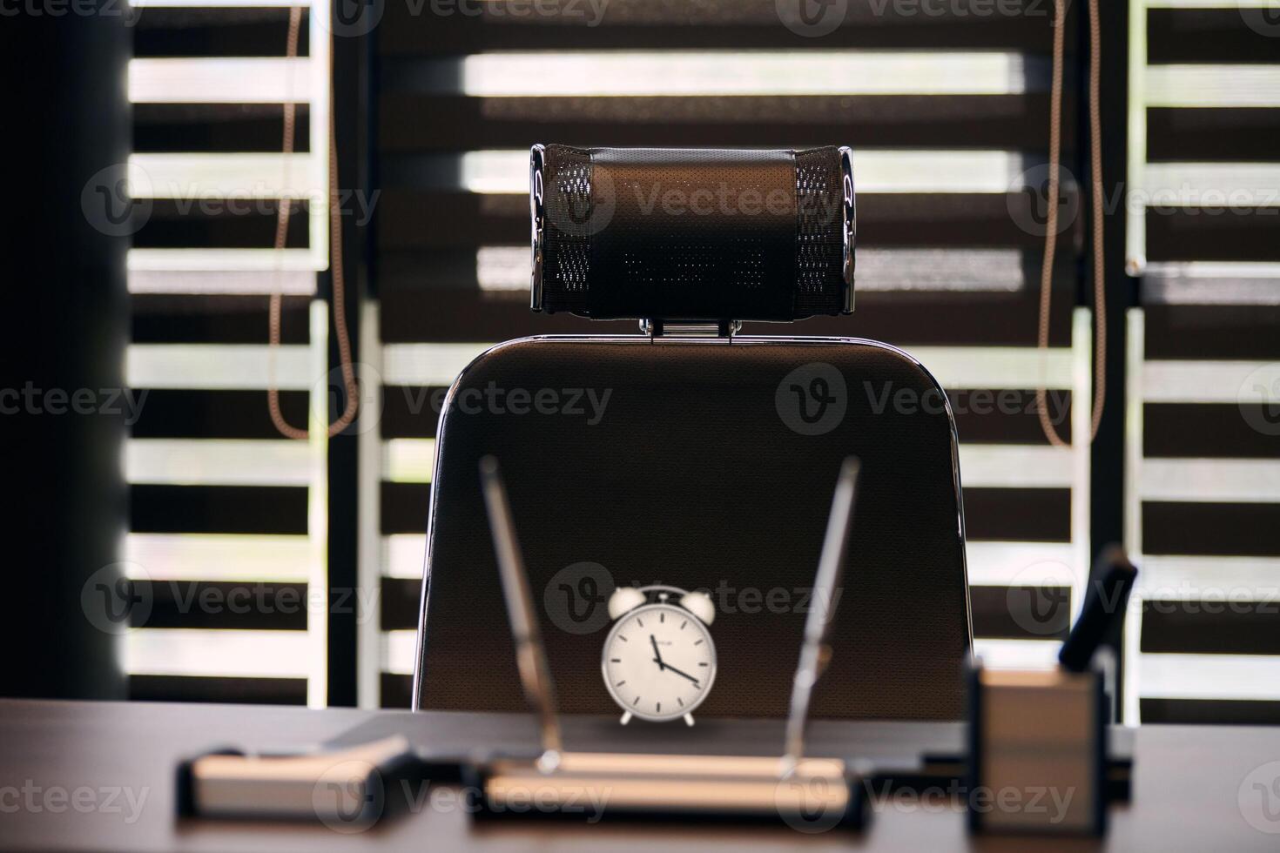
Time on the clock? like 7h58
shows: 11h19
